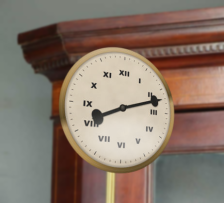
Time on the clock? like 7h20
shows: 8h12
